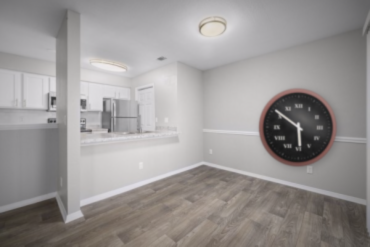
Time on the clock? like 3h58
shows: 5h51
